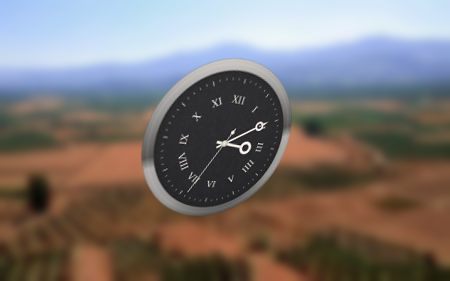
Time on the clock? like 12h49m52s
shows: 3h09m34s
